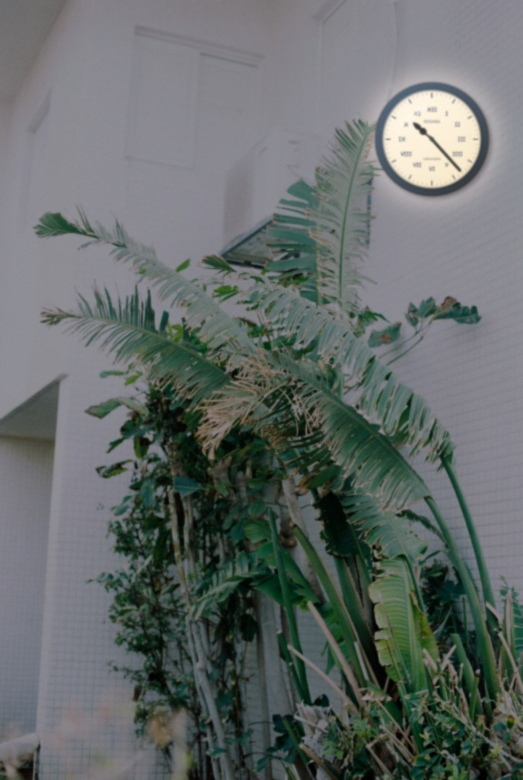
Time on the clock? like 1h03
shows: 10h23
